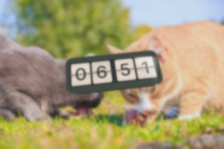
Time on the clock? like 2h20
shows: 6h51
